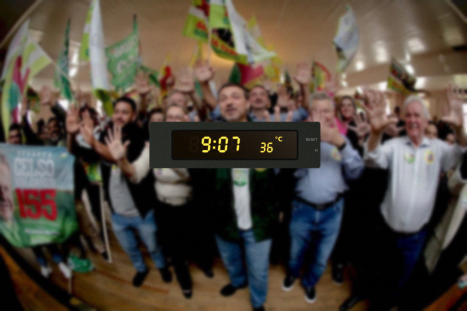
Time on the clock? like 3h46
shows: 9h07
